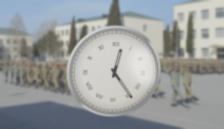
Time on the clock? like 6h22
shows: 12h24
